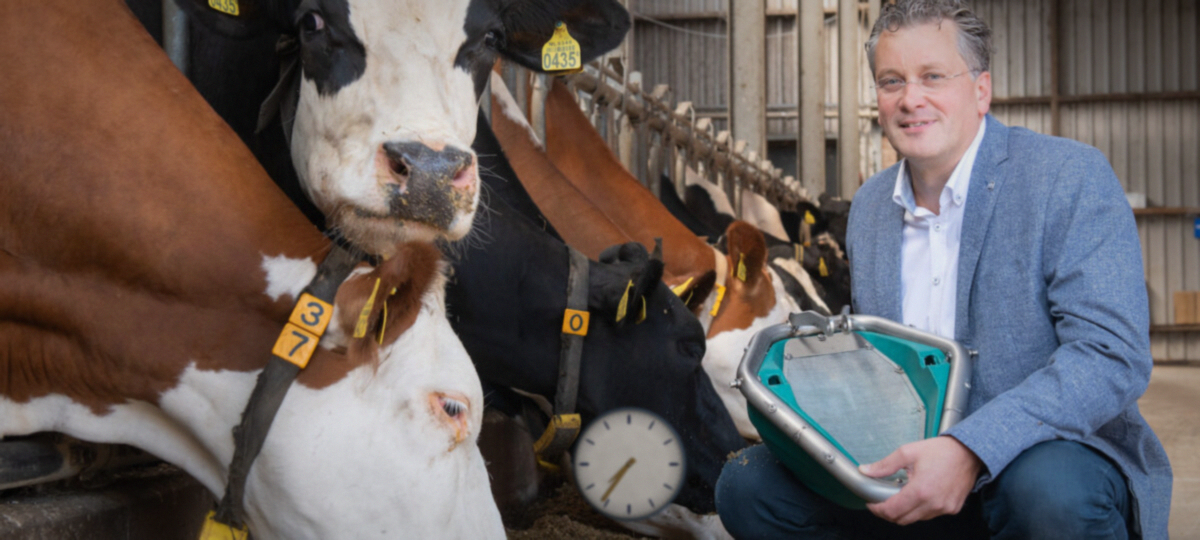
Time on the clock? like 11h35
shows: 7h36
